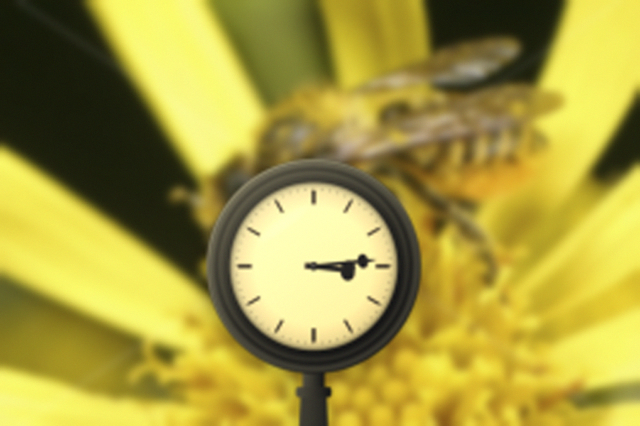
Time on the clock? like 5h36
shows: 3h14
